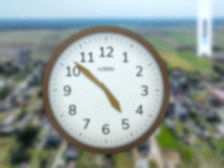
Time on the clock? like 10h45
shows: 4h52
